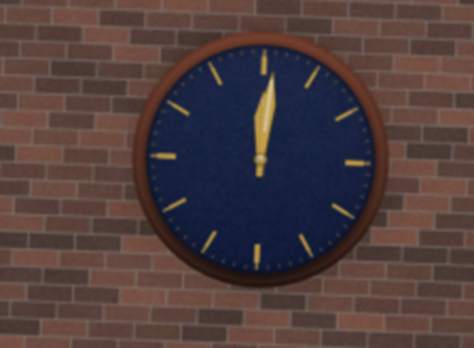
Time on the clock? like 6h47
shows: 12h01
